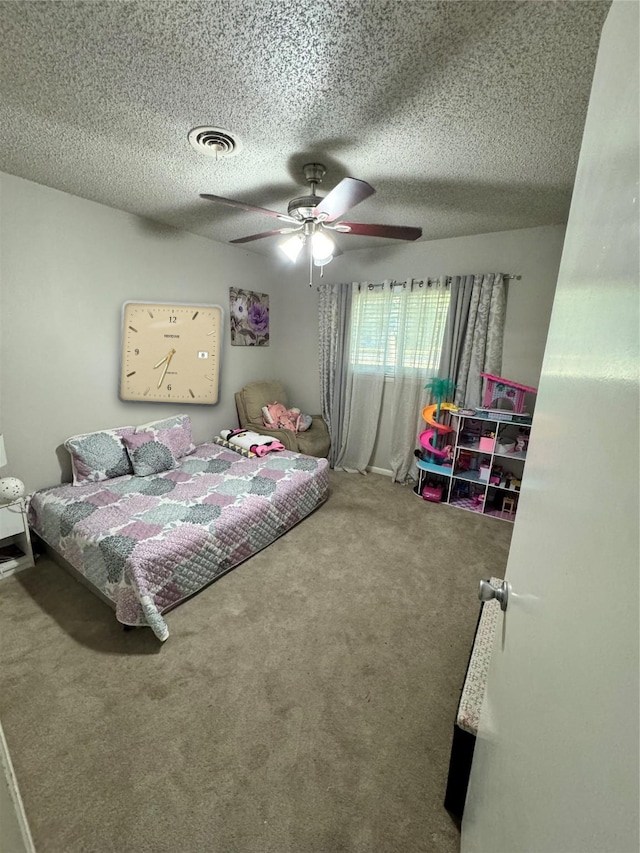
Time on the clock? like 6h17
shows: 7h33
